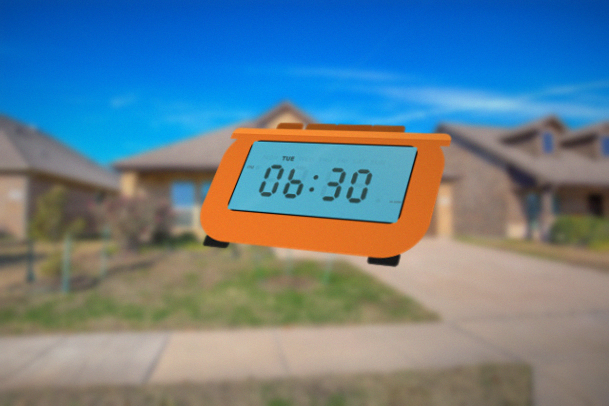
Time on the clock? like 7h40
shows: 6h30
